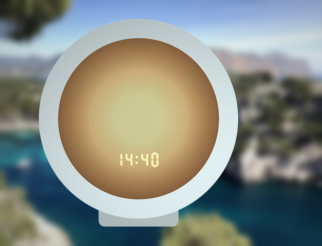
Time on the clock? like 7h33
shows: 14h40
